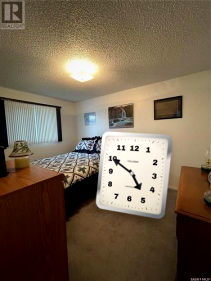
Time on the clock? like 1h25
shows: 4h50
